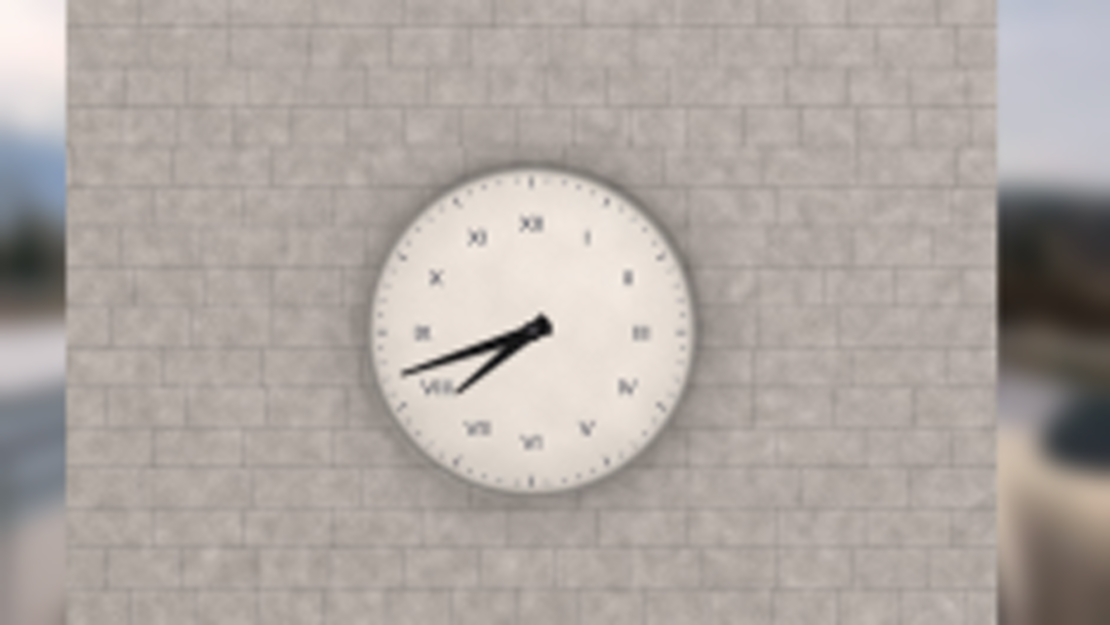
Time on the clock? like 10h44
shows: 7h42
